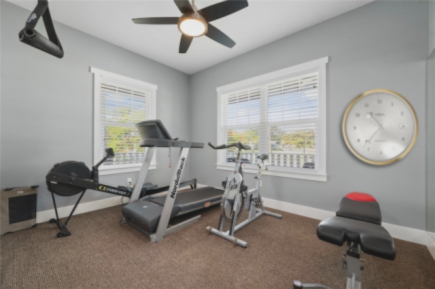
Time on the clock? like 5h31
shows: 10h37
